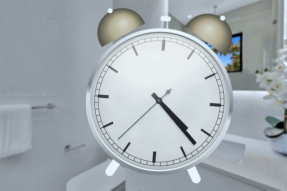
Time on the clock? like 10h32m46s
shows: 4h22m37s
